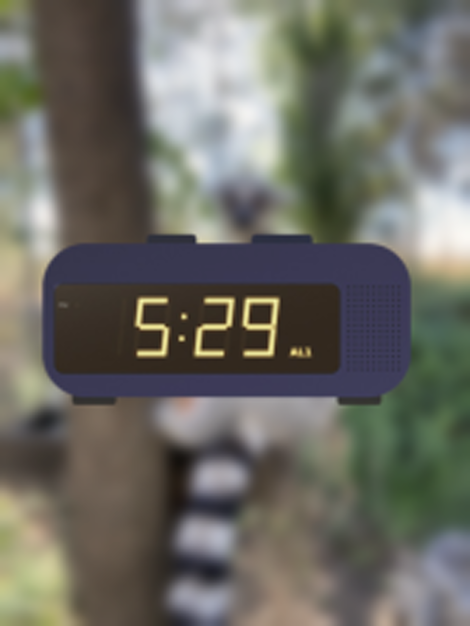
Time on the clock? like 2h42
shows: 5h29
